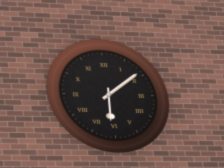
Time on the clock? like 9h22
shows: 6h09
